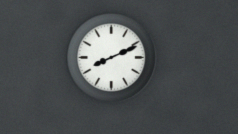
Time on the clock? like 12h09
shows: 8h11
